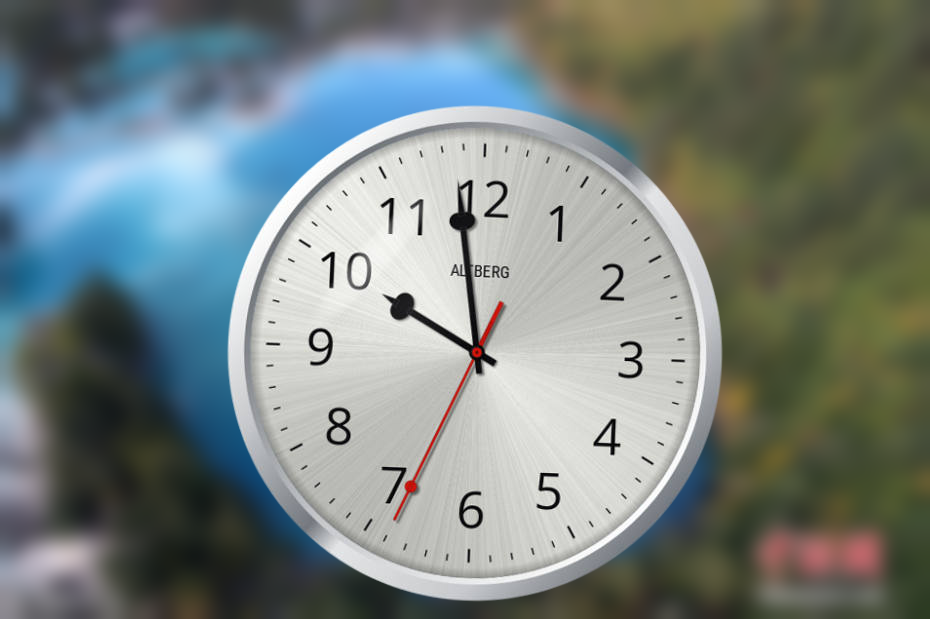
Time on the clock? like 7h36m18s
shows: 9h58m34s
